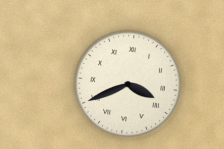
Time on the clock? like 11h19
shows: 3h40
